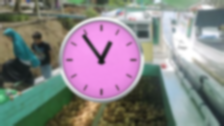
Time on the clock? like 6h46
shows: 12h54
